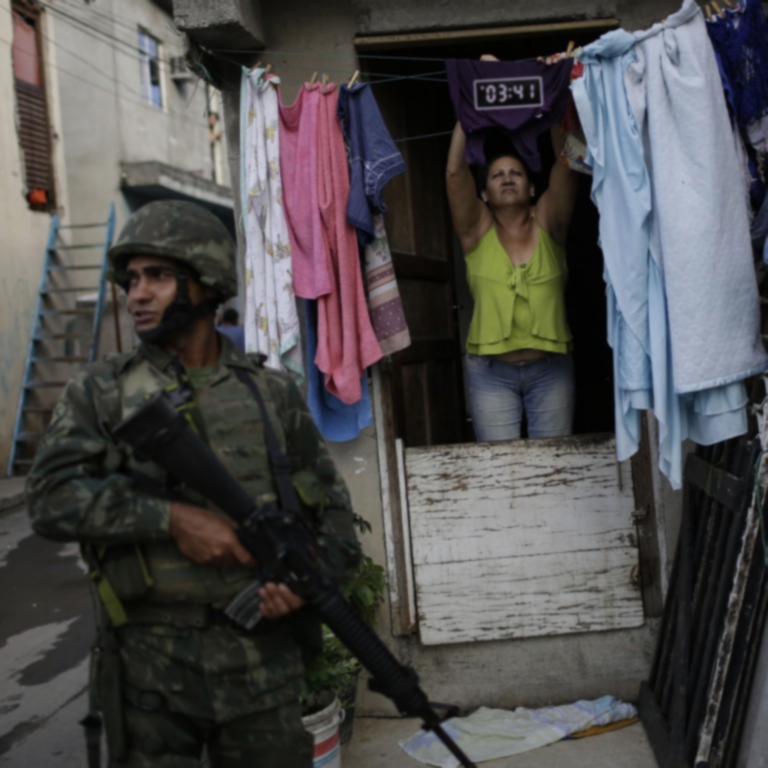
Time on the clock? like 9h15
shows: 3h41
